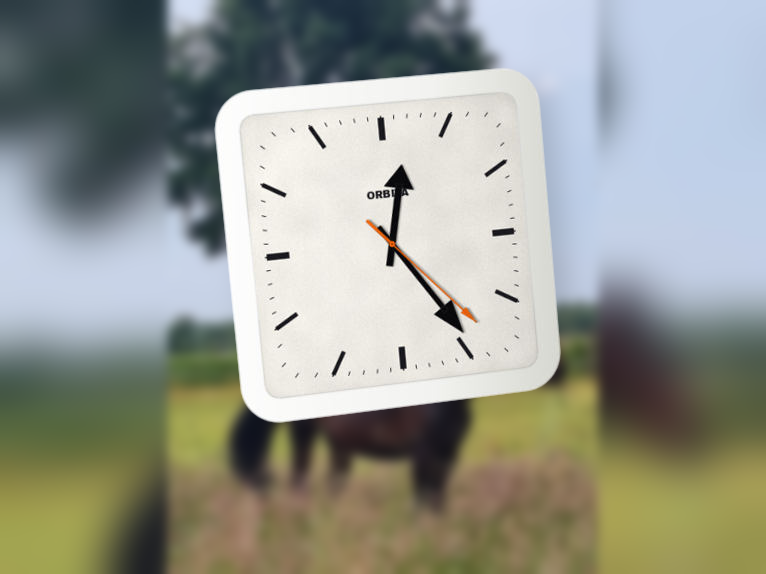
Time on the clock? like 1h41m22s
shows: 12h24m23s
